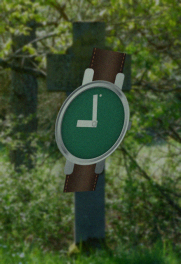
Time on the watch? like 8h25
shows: 8h58
